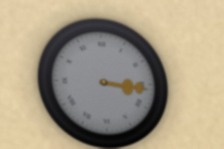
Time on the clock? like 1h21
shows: 3h16
